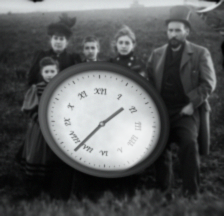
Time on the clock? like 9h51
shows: 1h37
